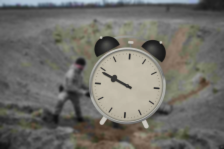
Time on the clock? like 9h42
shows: 9h49
